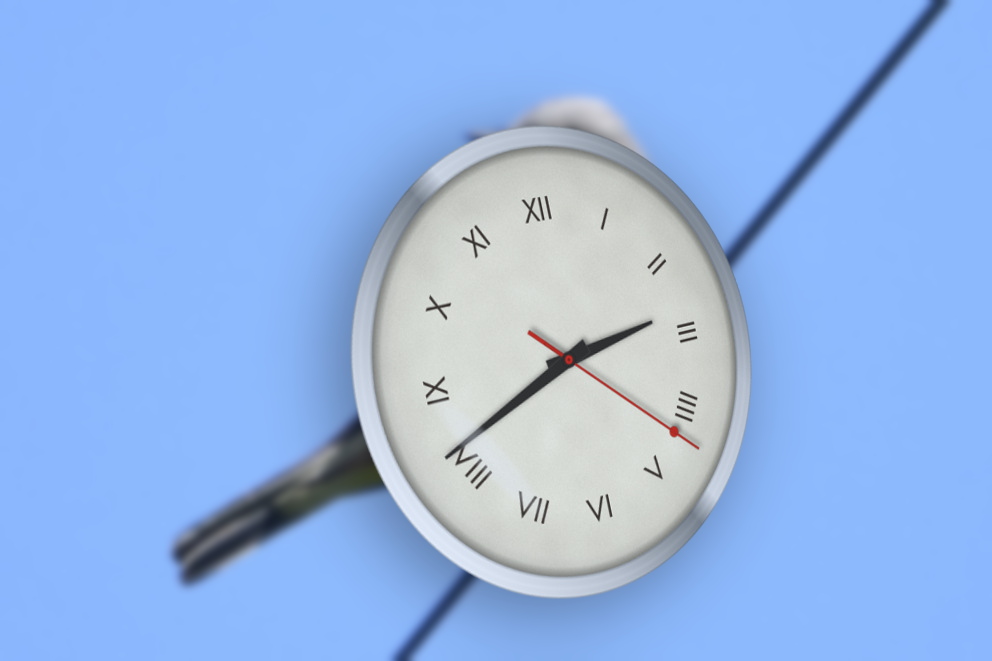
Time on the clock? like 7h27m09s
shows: 2h41m22s
